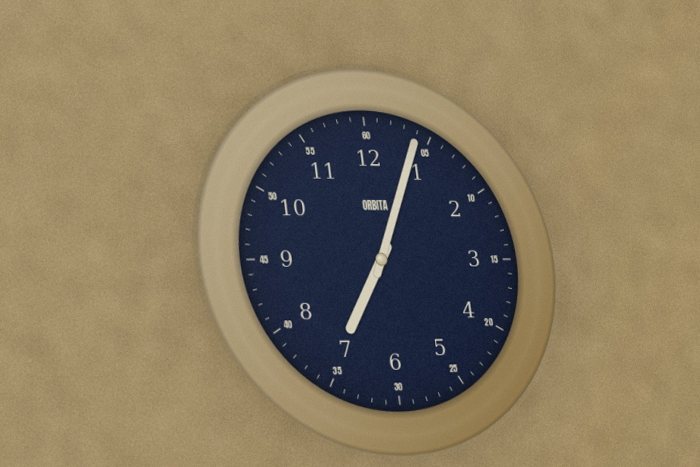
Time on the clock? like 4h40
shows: 7h04
